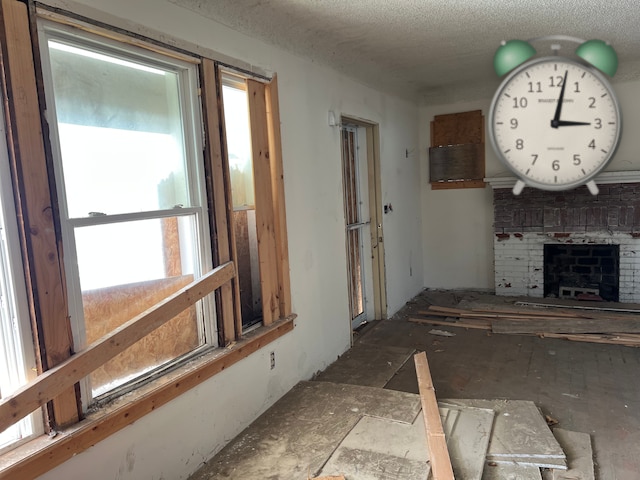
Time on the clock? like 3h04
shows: 3h02
